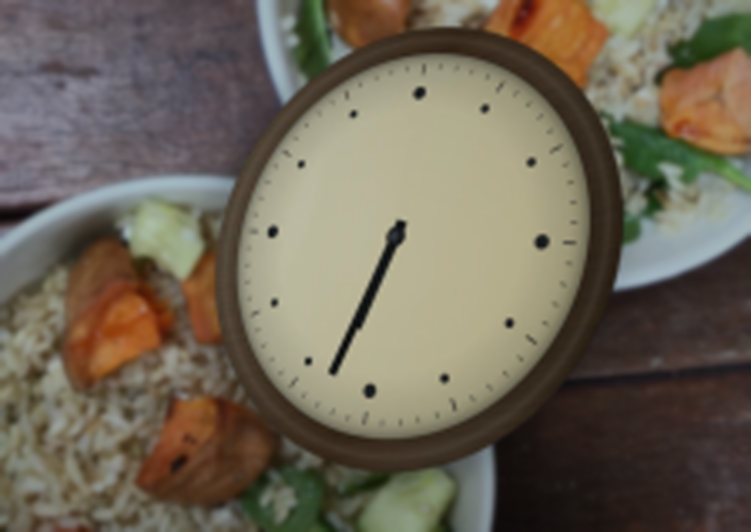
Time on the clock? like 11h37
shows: 6h33
